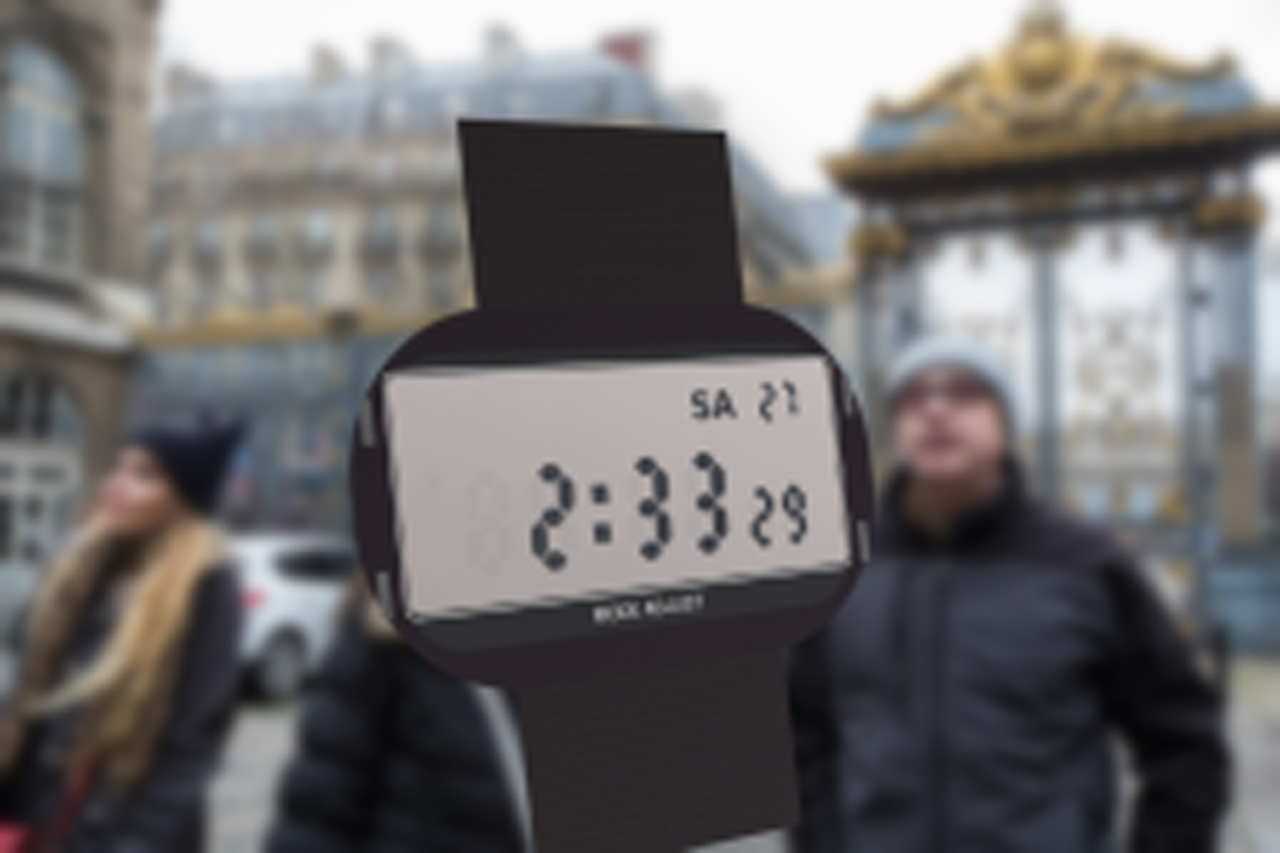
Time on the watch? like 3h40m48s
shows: 2h33m29s
